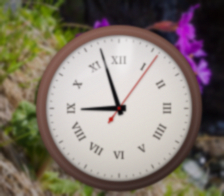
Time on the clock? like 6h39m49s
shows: 8h57m06s
